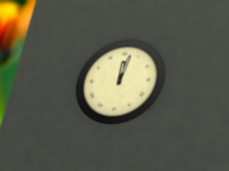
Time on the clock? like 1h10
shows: 12h02
